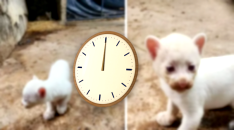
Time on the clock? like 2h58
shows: 12h00
